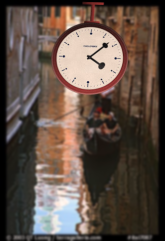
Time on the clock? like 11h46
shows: 4h08
